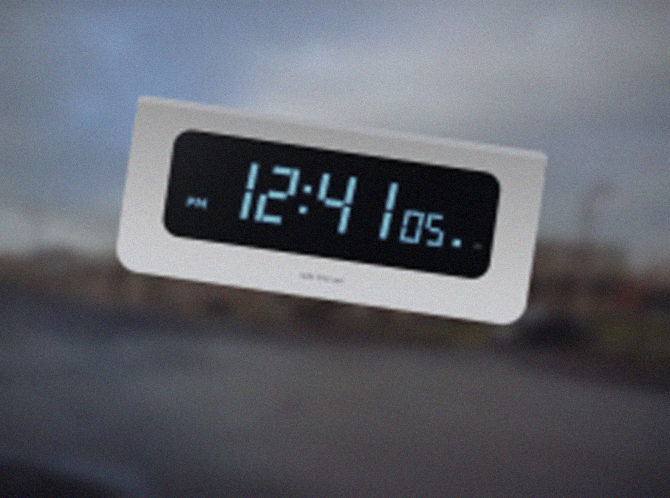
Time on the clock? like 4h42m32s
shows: 12h41m05s
